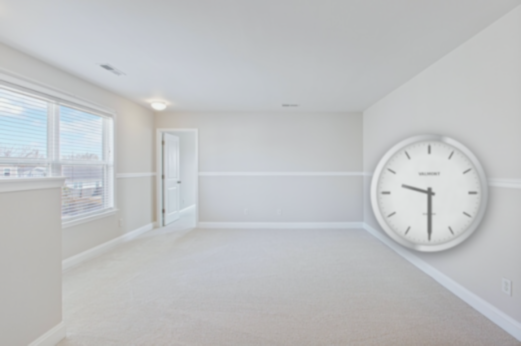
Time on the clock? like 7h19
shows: 9h30
